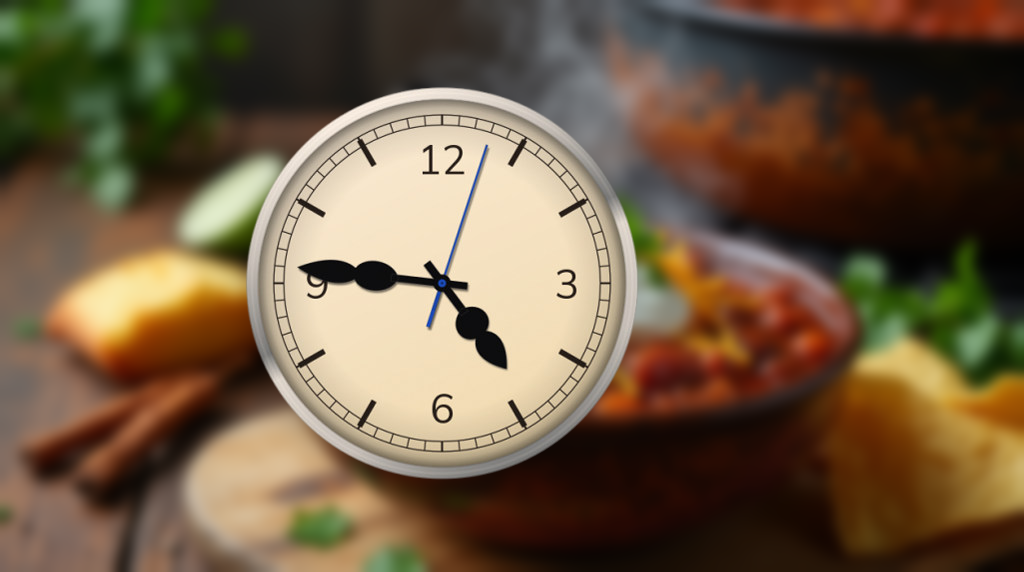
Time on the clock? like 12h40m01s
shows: 4h46m03s
